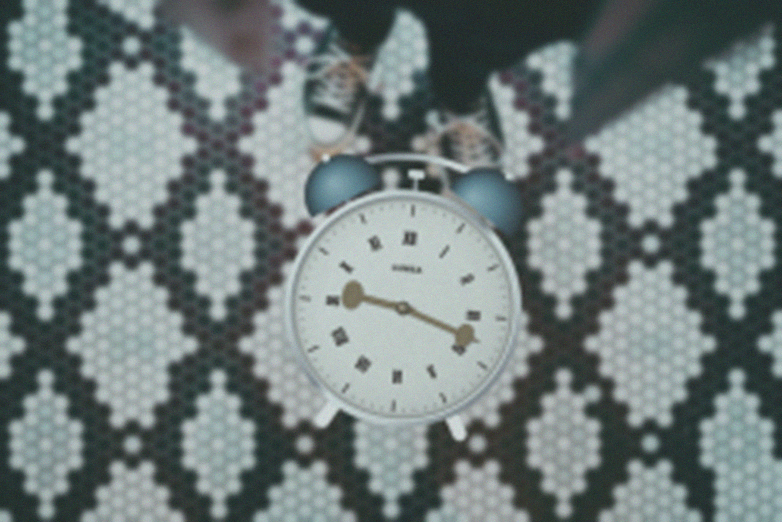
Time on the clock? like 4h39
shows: 9h18
